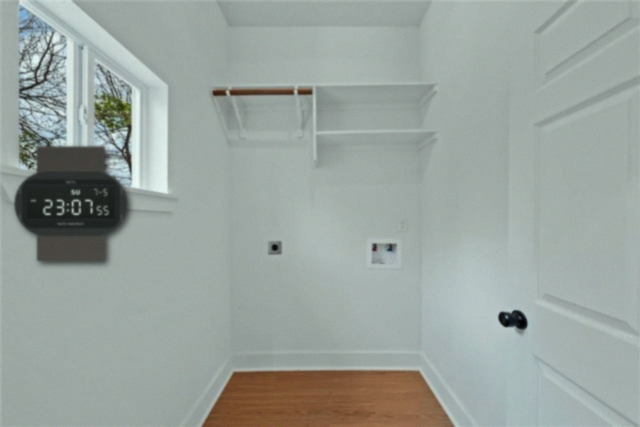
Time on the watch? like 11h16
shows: 23h07
